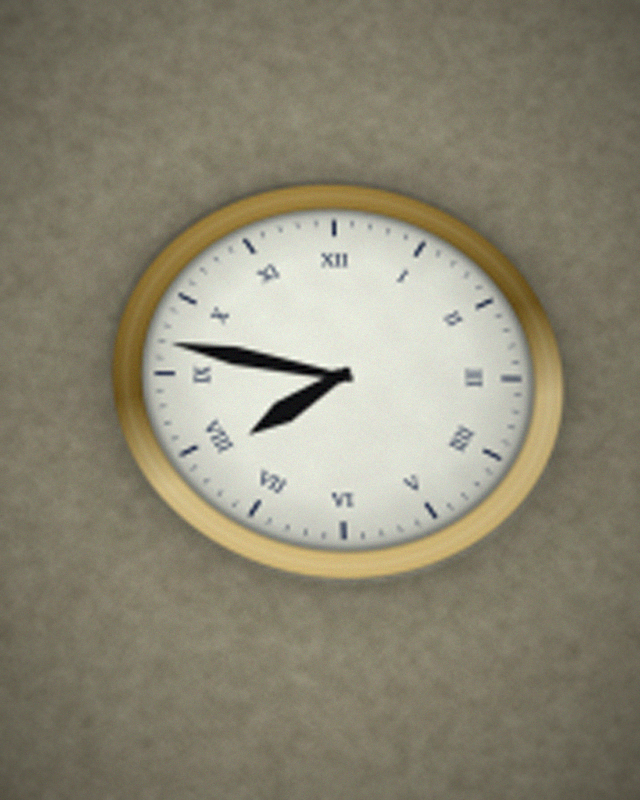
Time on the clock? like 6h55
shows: 7h47
